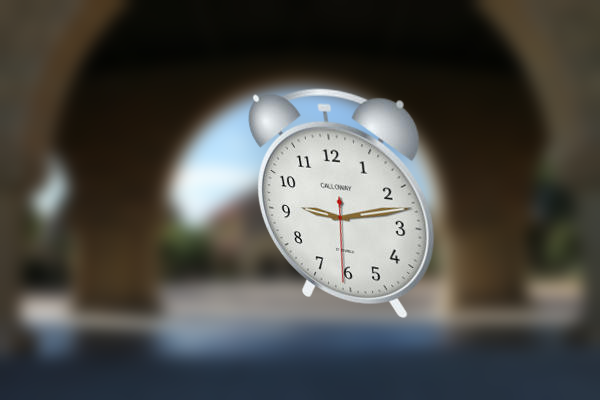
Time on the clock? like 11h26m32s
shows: 9h12m31s
